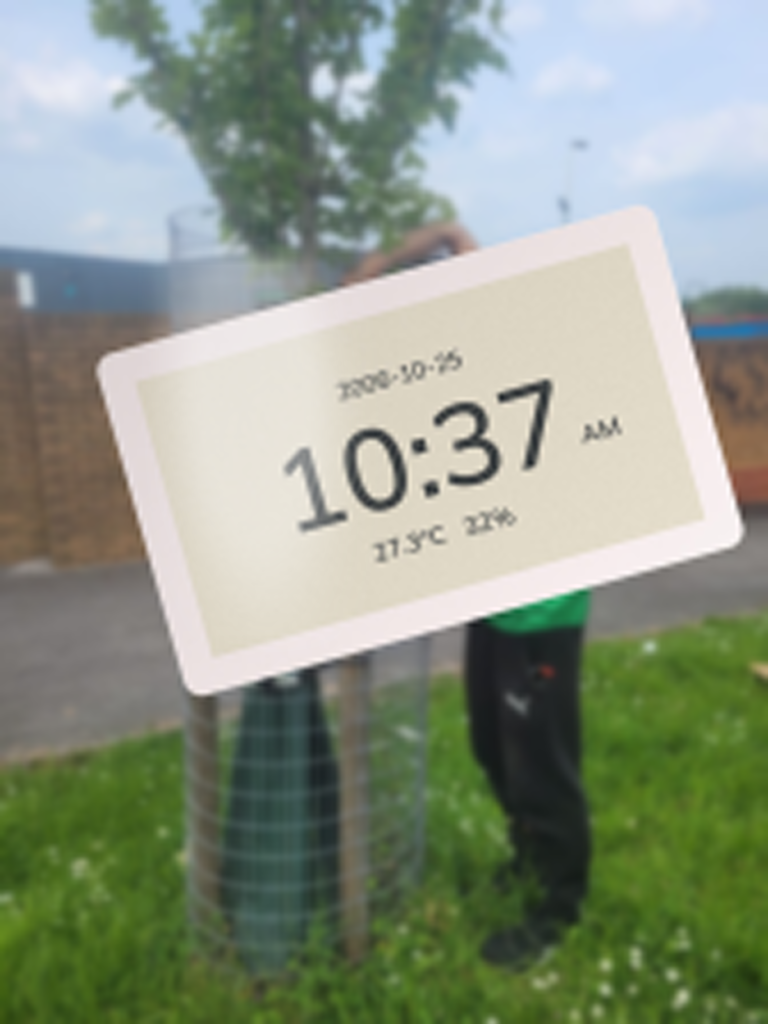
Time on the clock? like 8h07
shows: 10h37
